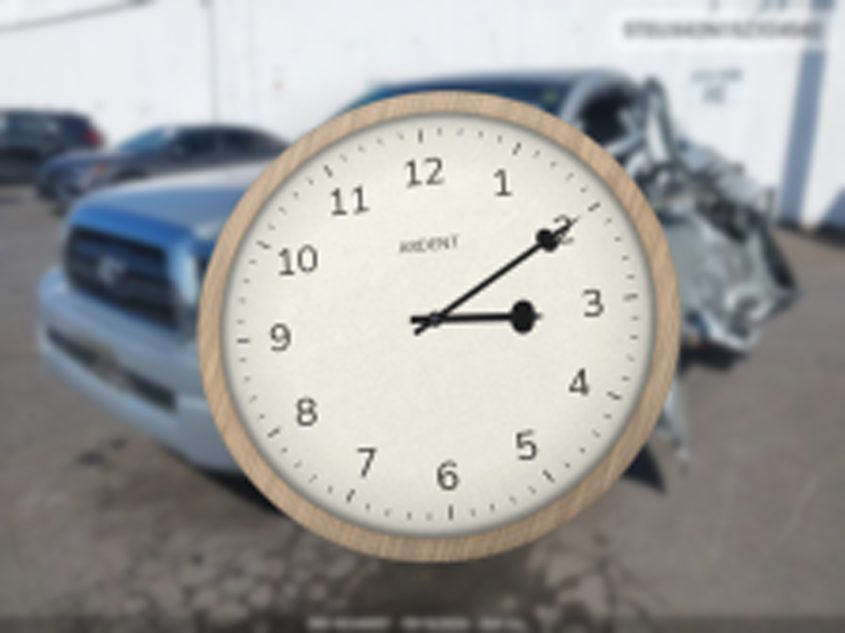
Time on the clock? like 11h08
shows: 3h10
